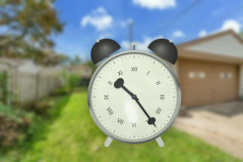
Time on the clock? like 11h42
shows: 10h24
